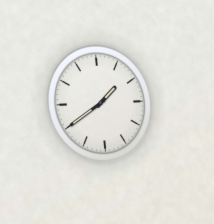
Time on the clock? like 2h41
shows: 1h40
